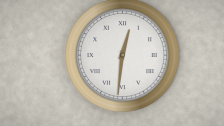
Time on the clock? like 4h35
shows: 12h31
